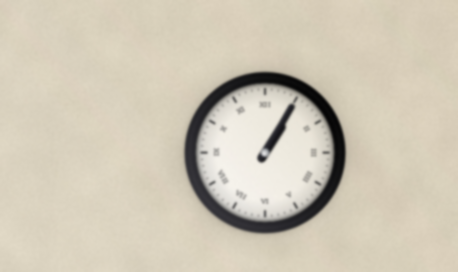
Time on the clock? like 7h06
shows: 1h05
